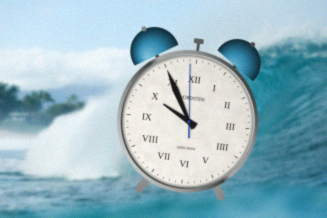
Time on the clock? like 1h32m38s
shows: 9h54m59s
